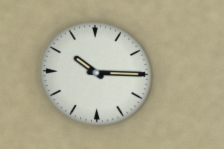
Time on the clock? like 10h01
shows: 10h15
